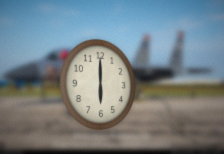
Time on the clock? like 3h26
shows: 6h00
